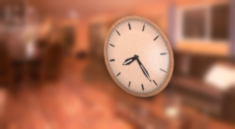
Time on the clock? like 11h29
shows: 8h26
